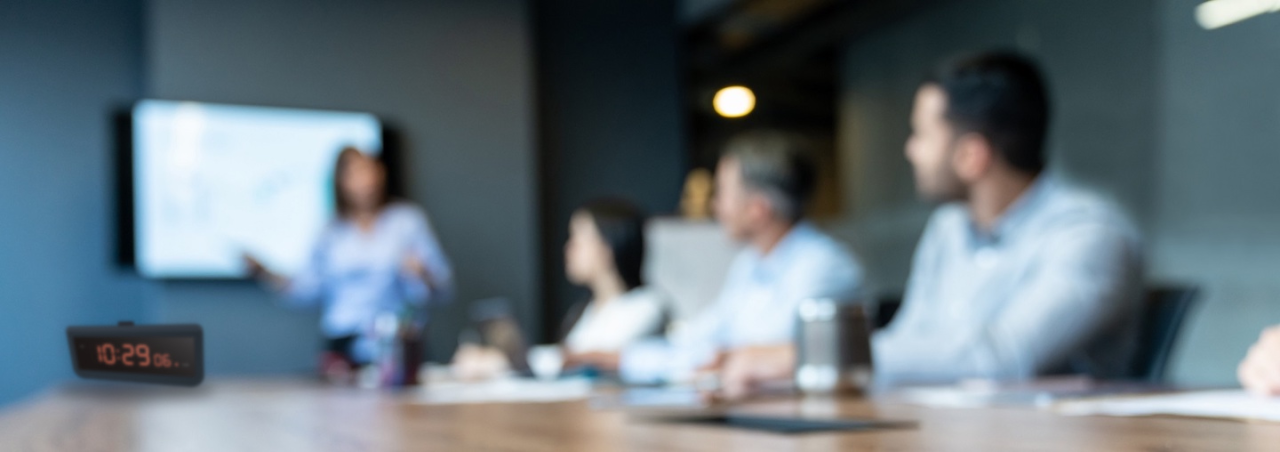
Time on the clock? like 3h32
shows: 10h29
